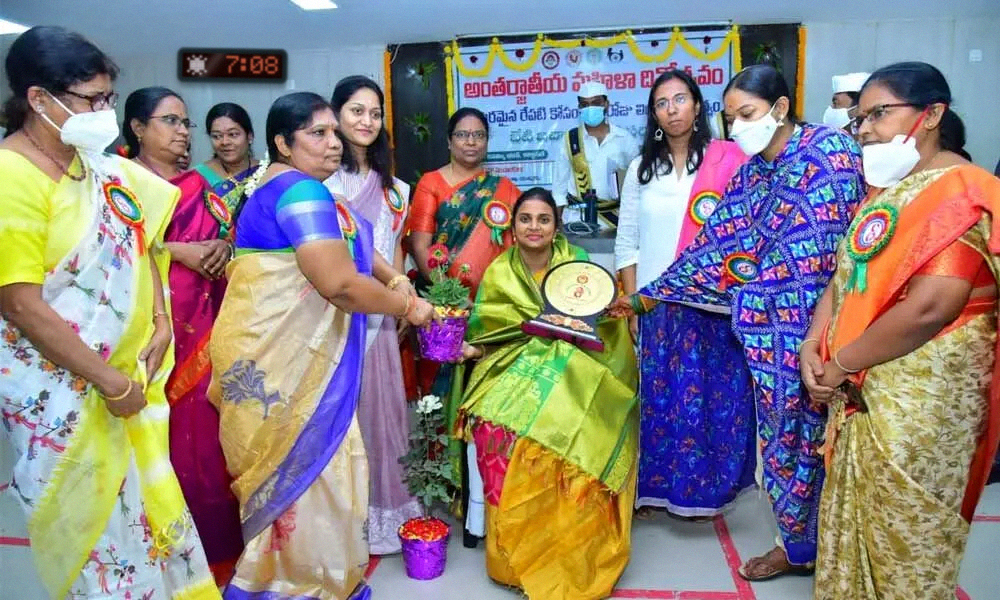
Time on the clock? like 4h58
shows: 7h08
